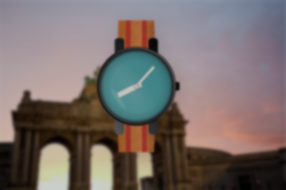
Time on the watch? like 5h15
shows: 8h07
